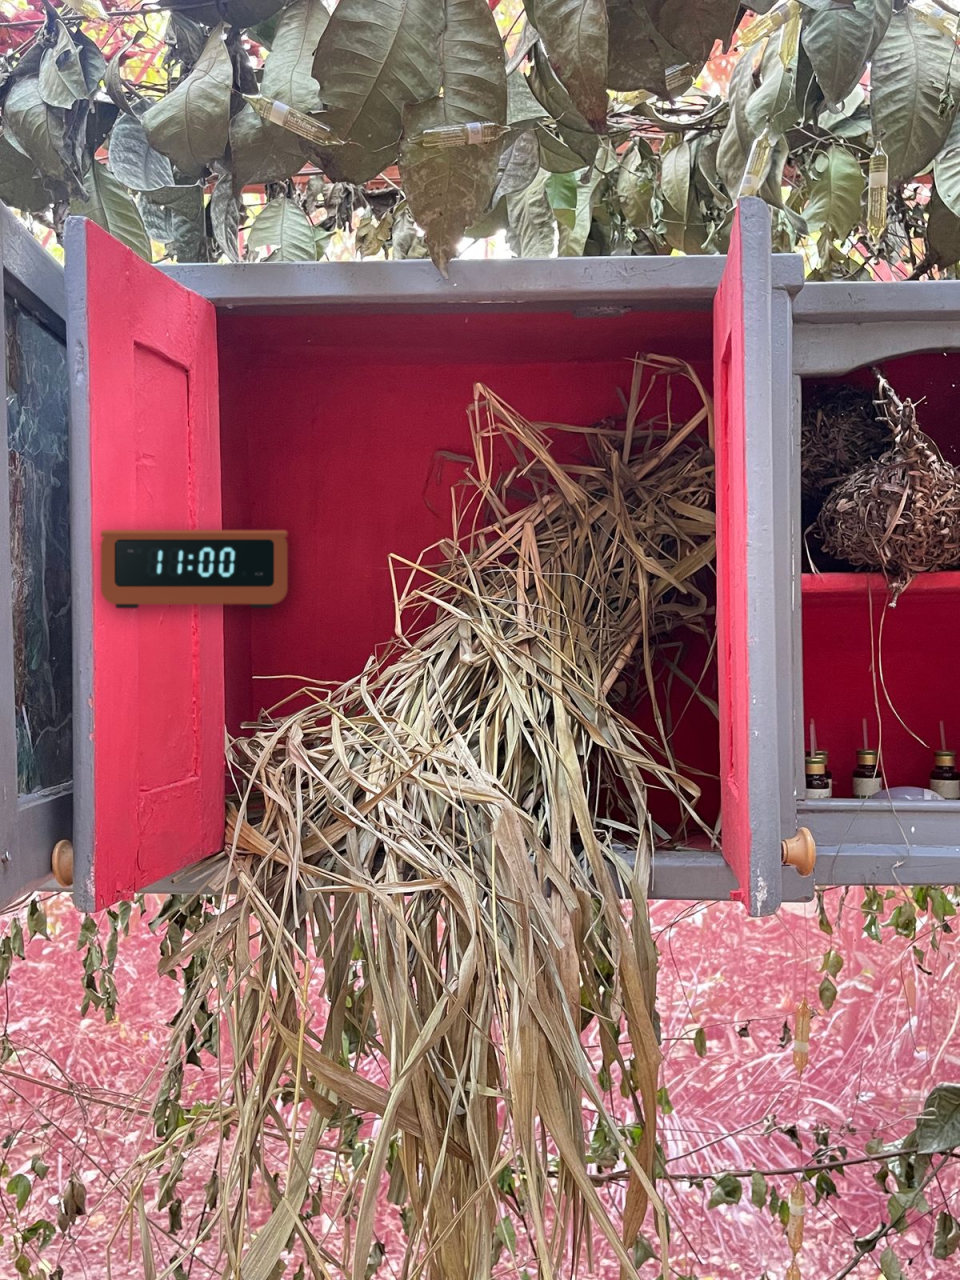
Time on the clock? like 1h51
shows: 11h00
